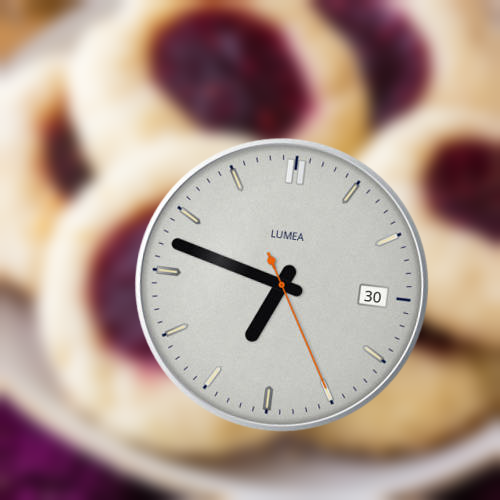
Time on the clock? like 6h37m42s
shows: 6h47m25s
